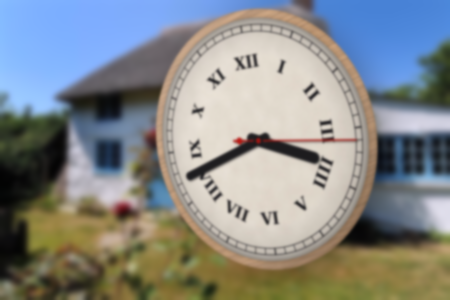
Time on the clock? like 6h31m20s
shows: 3h42m16s
